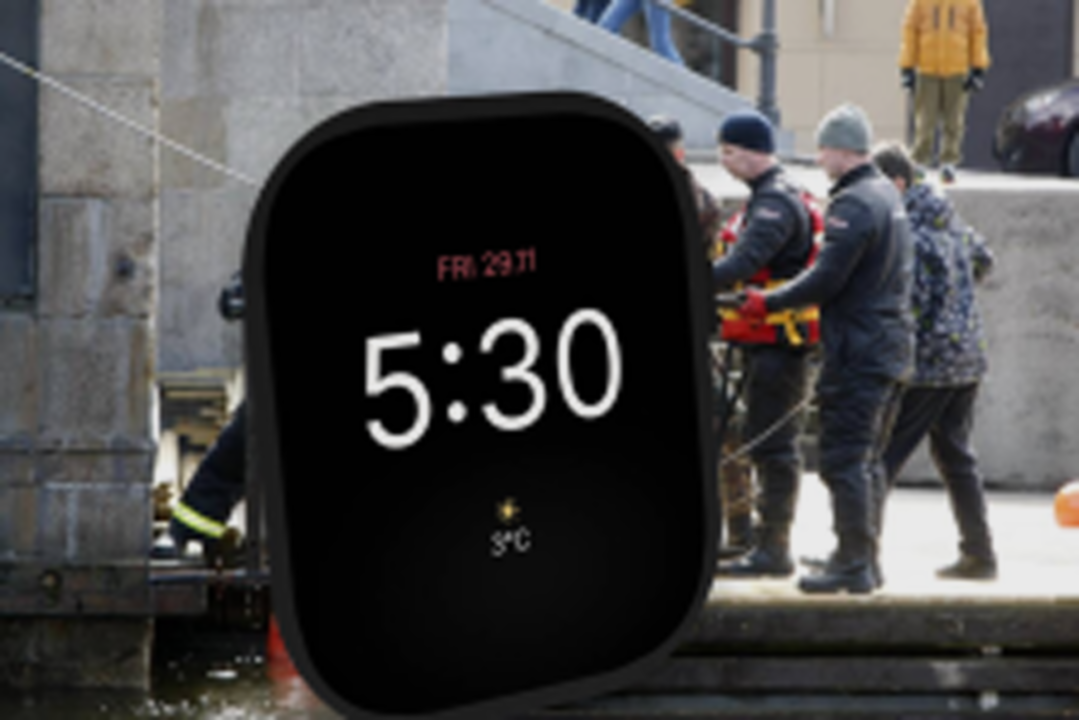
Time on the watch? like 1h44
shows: 5h30
